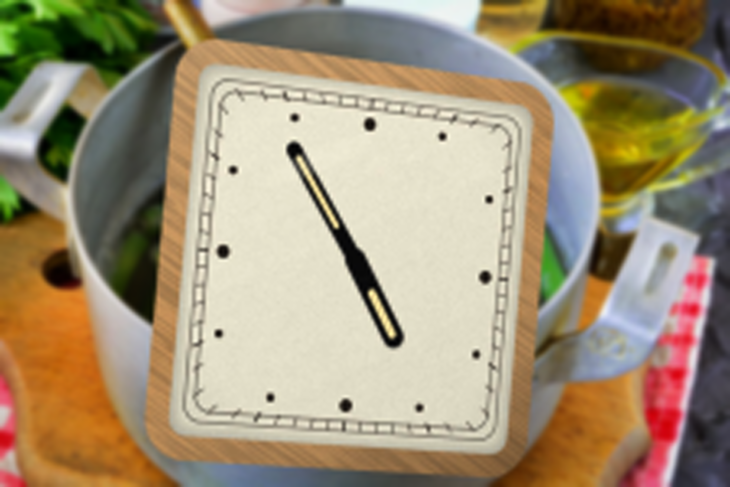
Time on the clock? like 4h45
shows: 4h54
